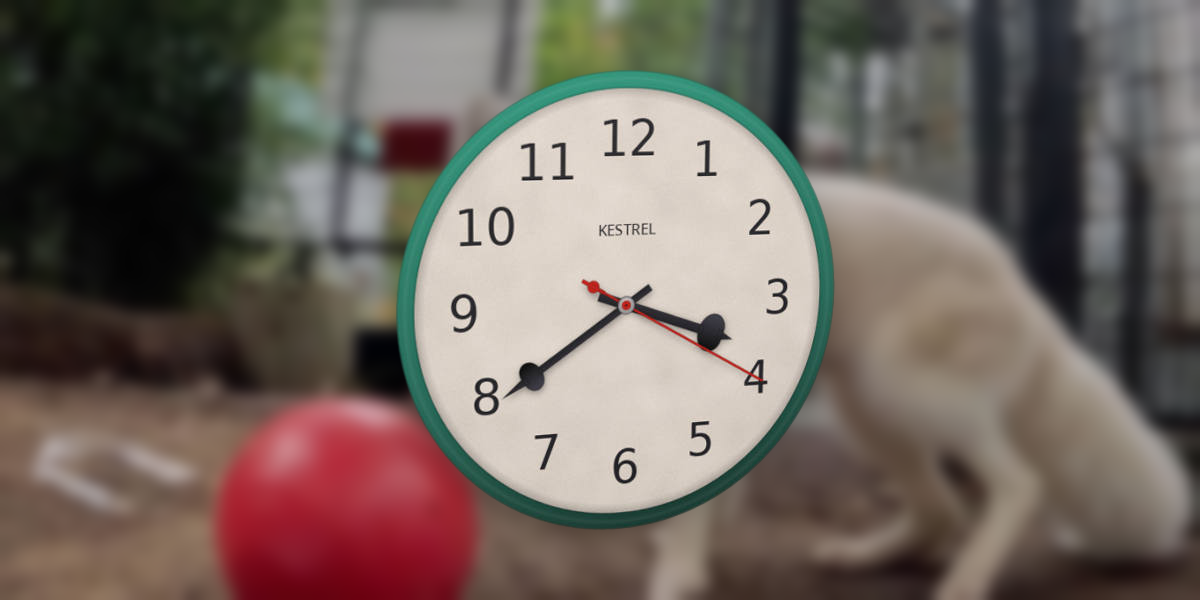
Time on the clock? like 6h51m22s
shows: 3h39m20s
